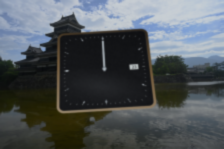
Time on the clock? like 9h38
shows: 12h00
